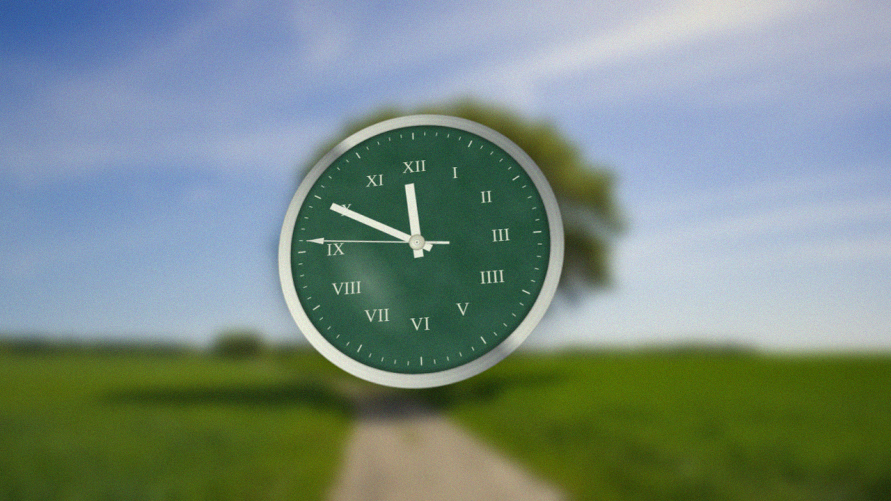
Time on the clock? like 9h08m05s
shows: 11h49m46s
